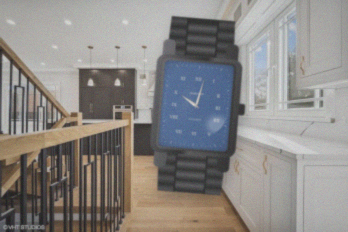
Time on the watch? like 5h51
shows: 10h02
